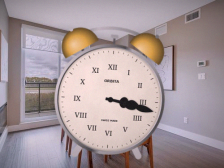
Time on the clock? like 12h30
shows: 3h17
